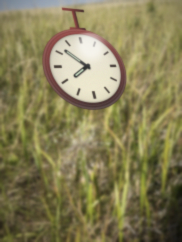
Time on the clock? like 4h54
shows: 7h52
